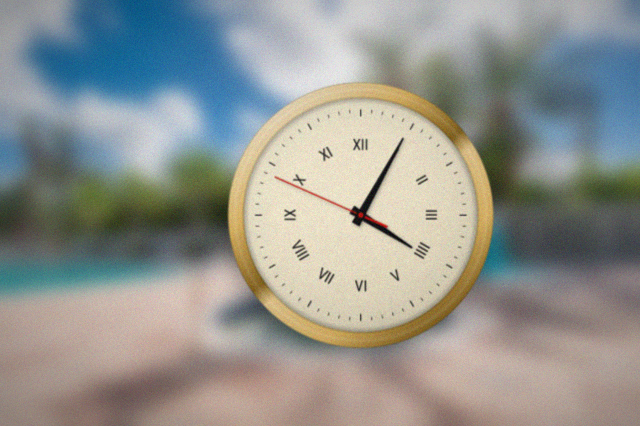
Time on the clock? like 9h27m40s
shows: 4h04m49s
